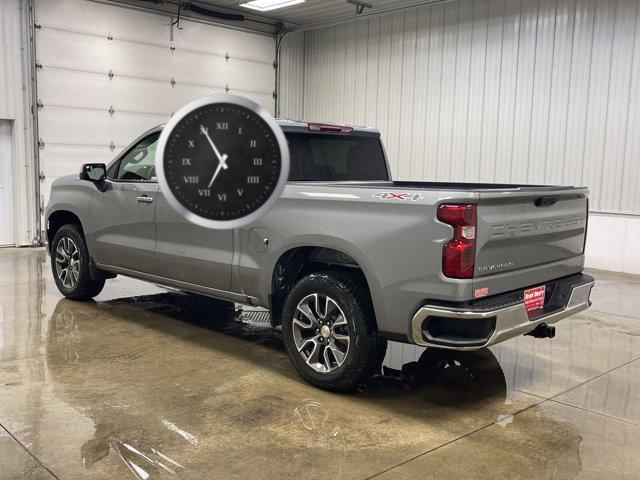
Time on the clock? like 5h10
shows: 6h55
